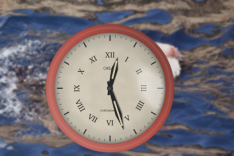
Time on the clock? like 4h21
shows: 12h27
